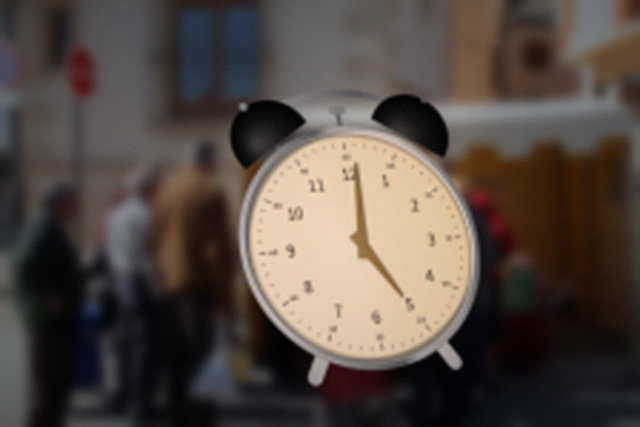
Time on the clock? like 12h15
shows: 5h01
